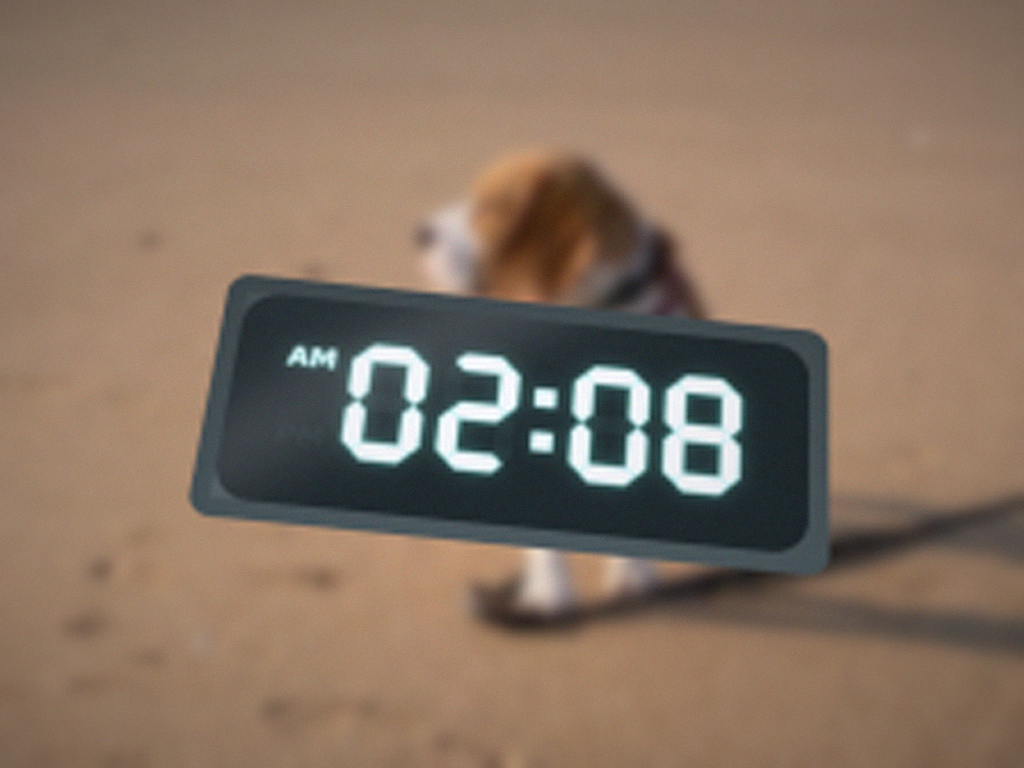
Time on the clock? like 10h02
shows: 2h08
